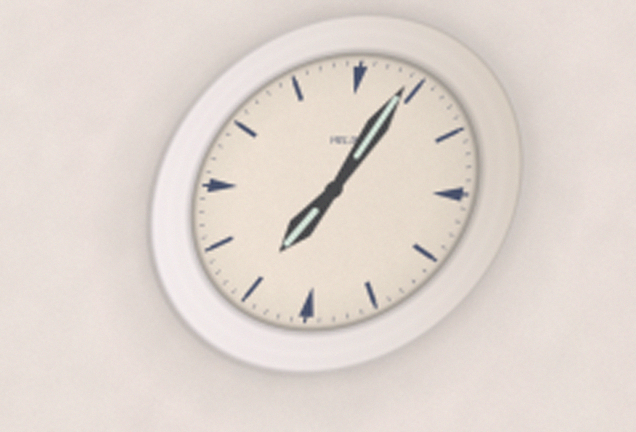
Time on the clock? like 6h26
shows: 7h04
